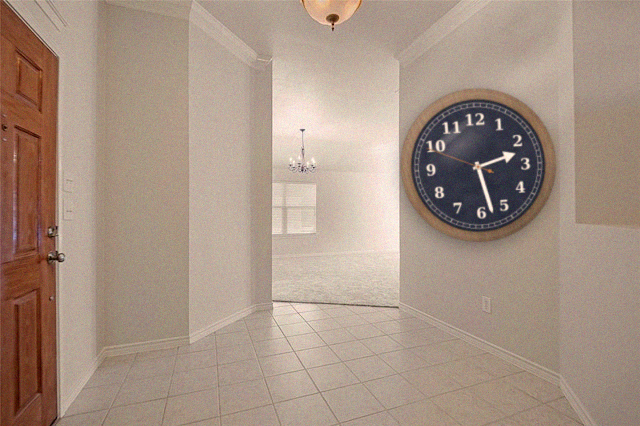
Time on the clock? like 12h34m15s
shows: 2h27m49s
